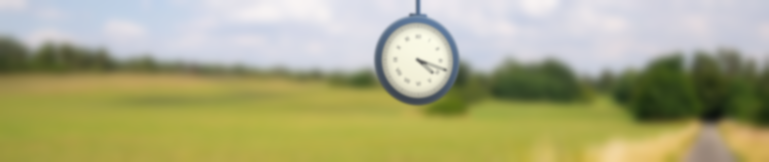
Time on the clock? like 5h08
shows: 4h18
